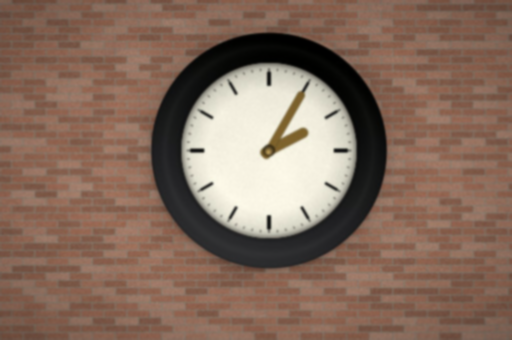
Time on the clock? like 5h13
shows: 2h05
